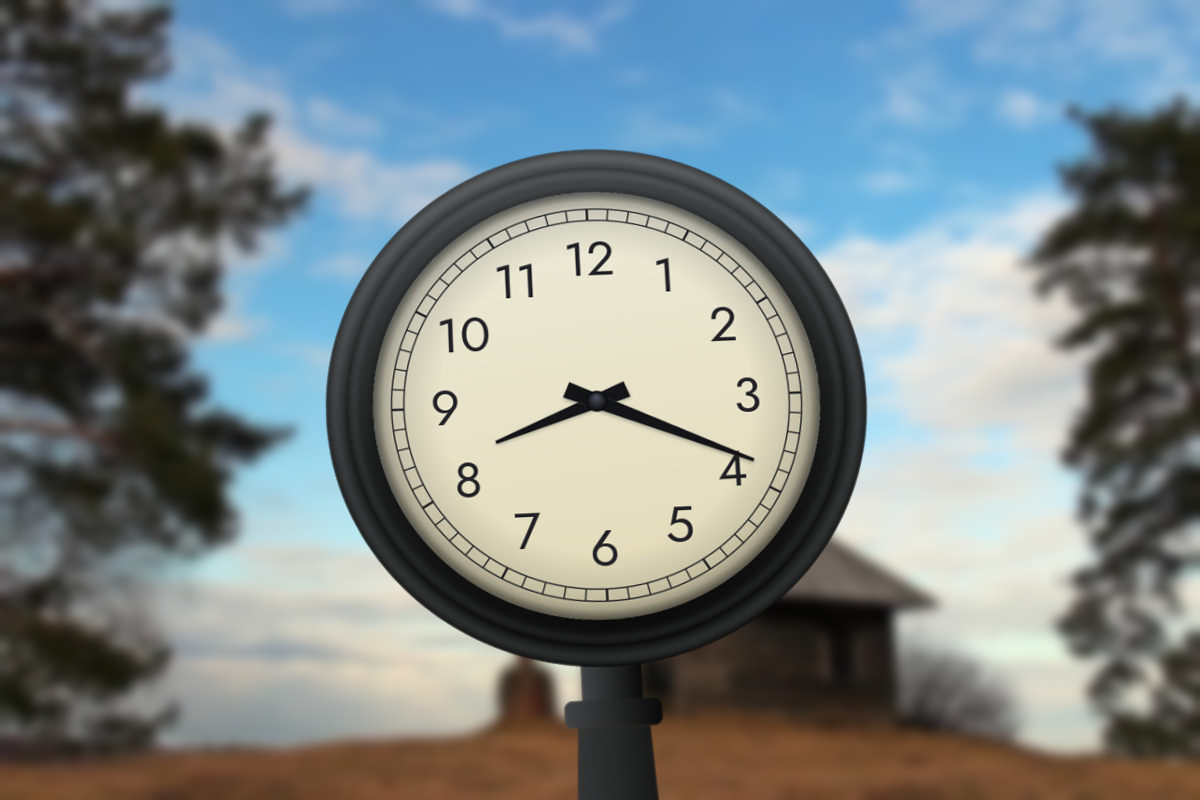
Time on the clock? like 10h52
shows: 8h19
